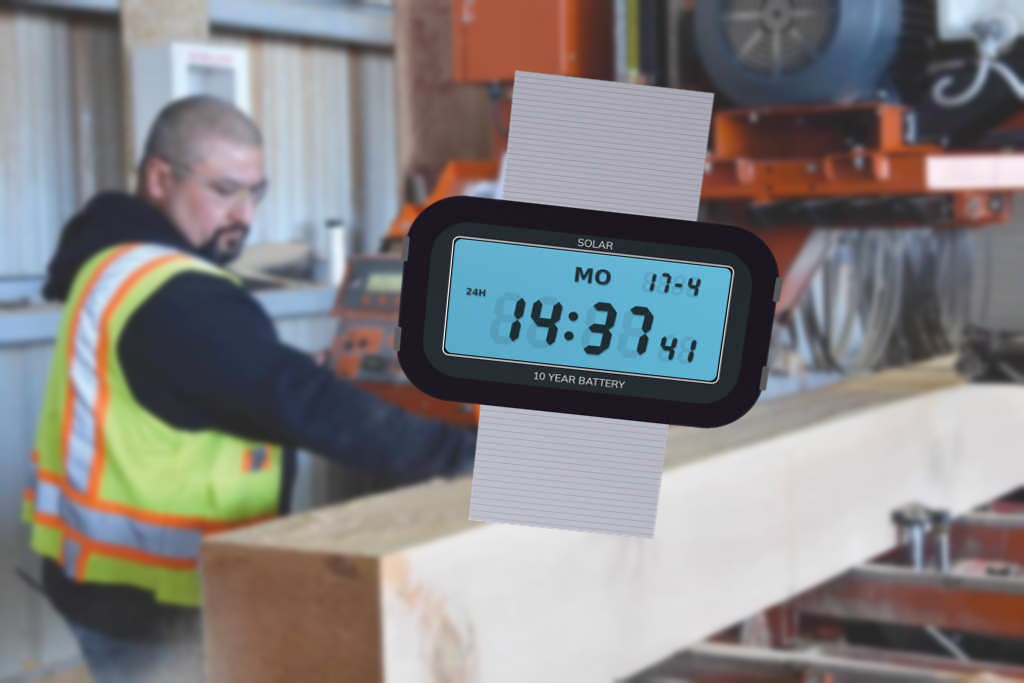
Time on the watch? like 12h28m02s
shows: 14h37m41s
